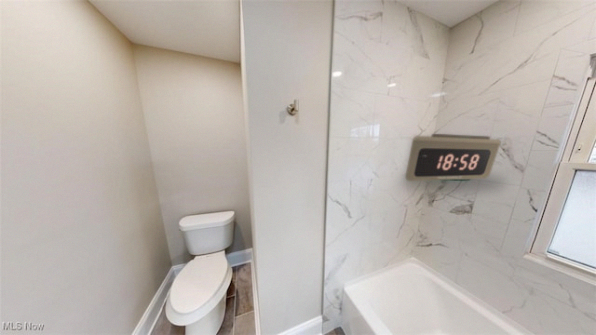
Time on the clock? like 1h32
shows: 18h58
